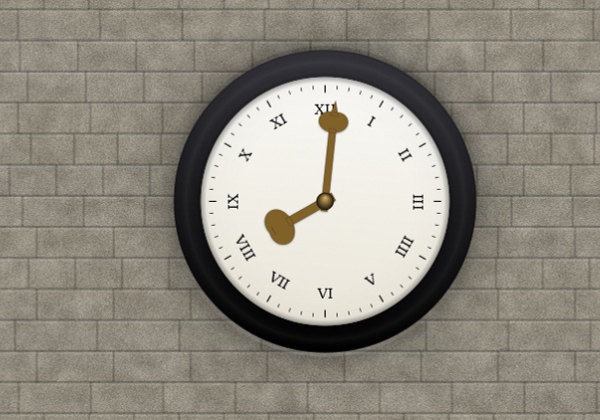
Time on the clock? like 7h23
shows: 8h01
